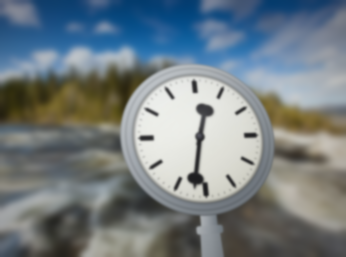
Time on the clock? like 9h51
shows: 12h32
